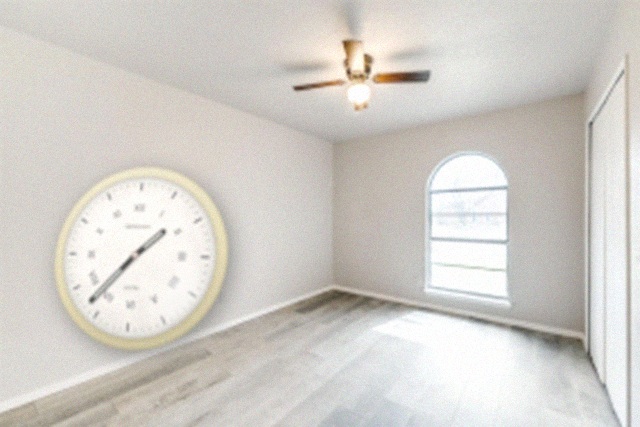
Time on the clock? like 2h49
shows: 1h37
